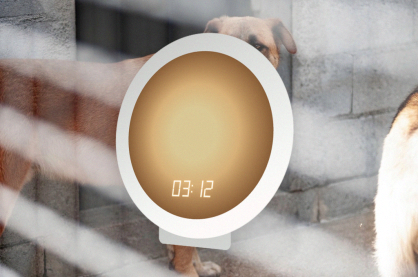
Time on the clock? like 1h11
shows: 3h12
